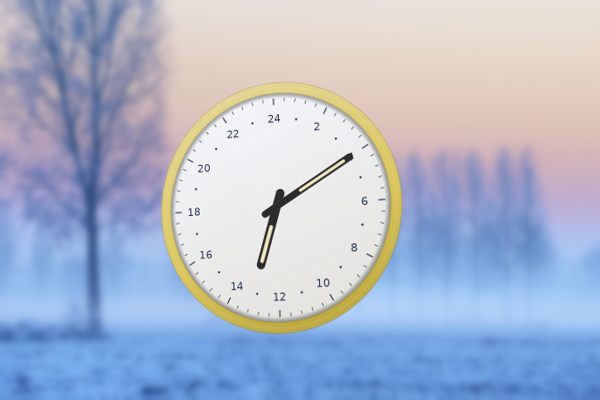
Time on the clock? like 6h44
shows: 13h10
